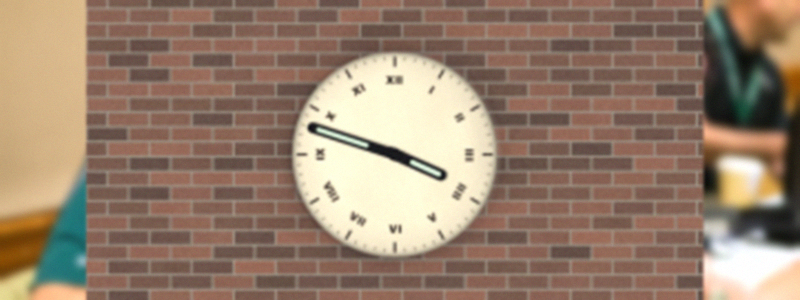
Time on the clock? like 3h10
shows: 3h48
